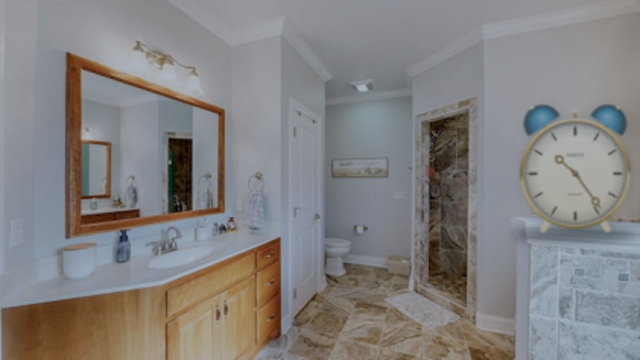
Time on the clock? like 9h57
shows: 10h24
